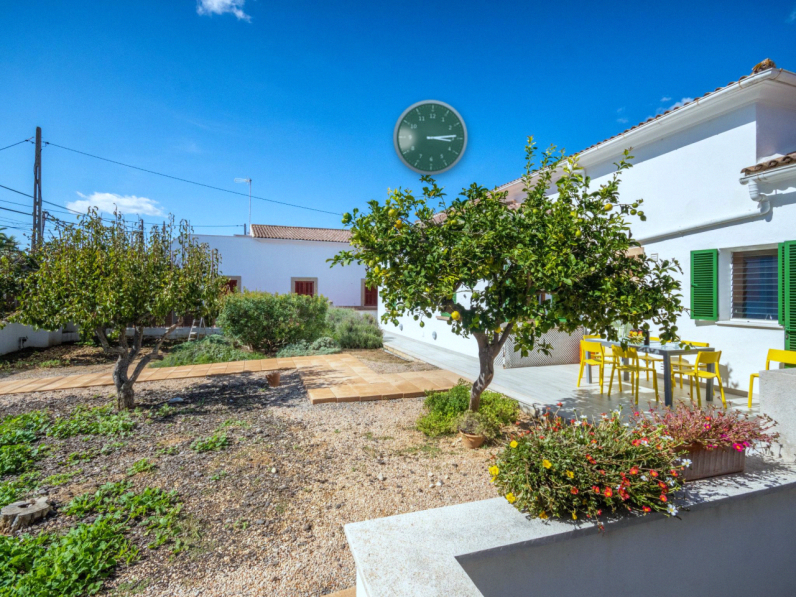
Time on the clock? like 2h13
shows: 3h14
